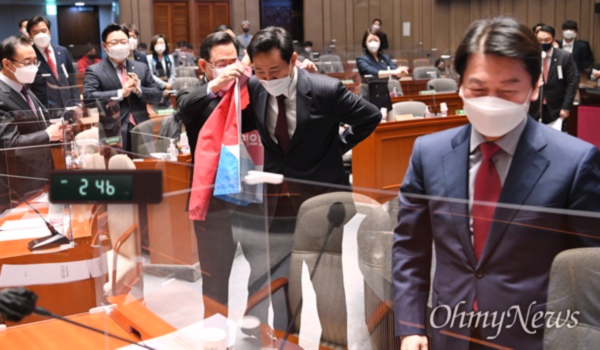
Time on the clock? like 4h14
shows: 2h46
